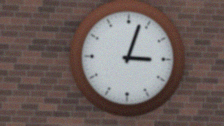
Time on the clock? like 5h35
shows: 3h03
